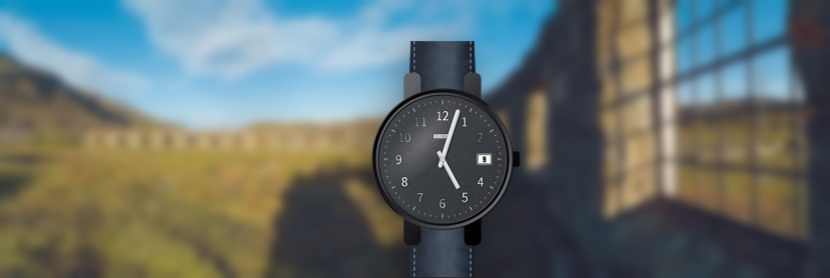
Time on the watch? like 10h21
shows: 5h03
